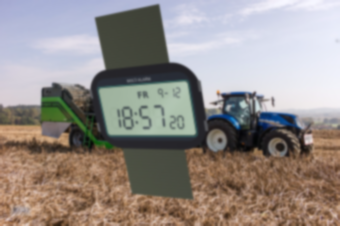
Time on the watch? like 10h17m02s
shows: 18h57m20s
